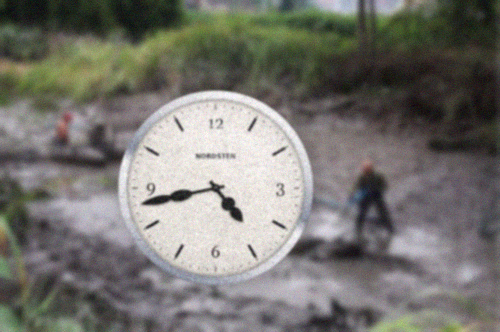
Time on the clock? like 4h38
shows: 4h43
